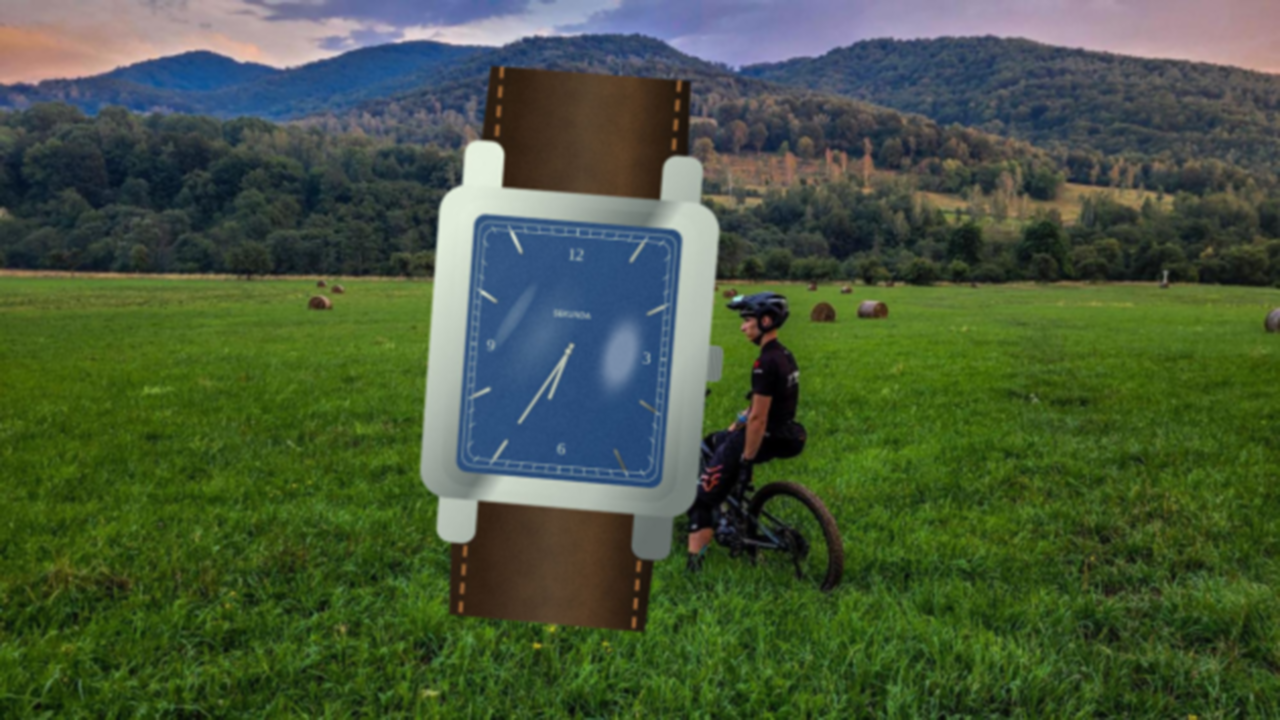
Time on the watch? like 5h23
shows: 6h35
